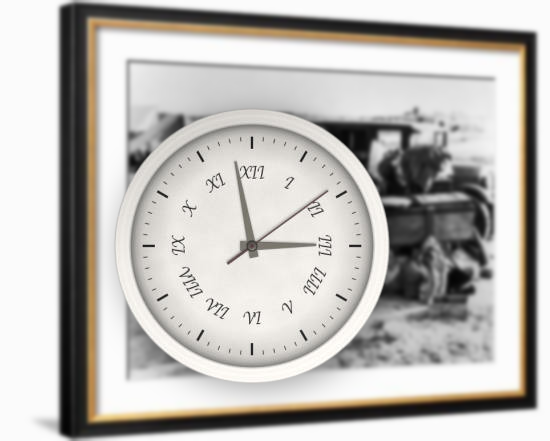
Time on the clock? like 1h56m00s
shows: 2h58m09s
